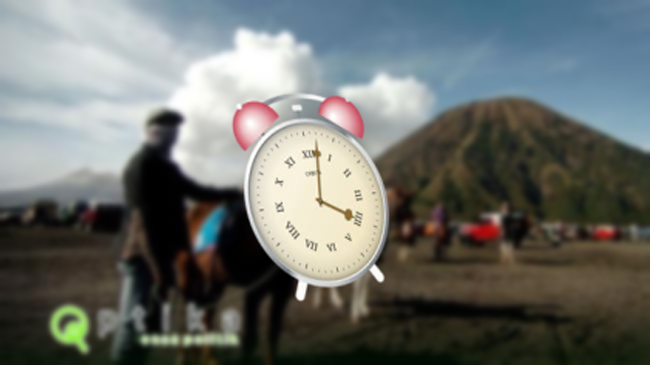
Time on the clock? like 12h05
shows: 4h02
